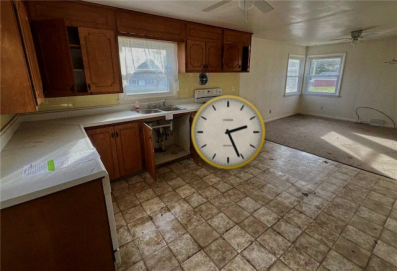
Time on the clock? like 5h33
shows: 2h26
